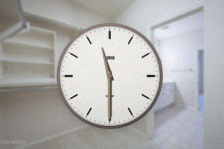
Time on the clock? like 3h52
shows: 11h30
